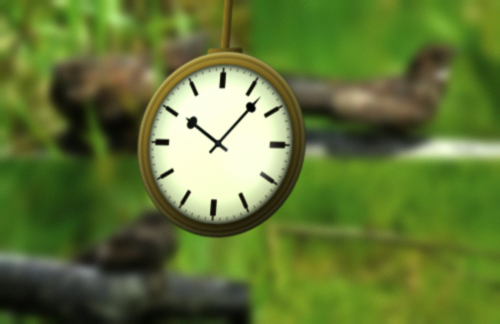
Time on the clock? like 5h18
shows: 10h07
